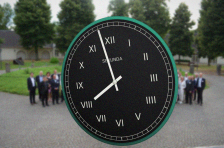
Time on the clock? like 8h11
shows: 7h58
